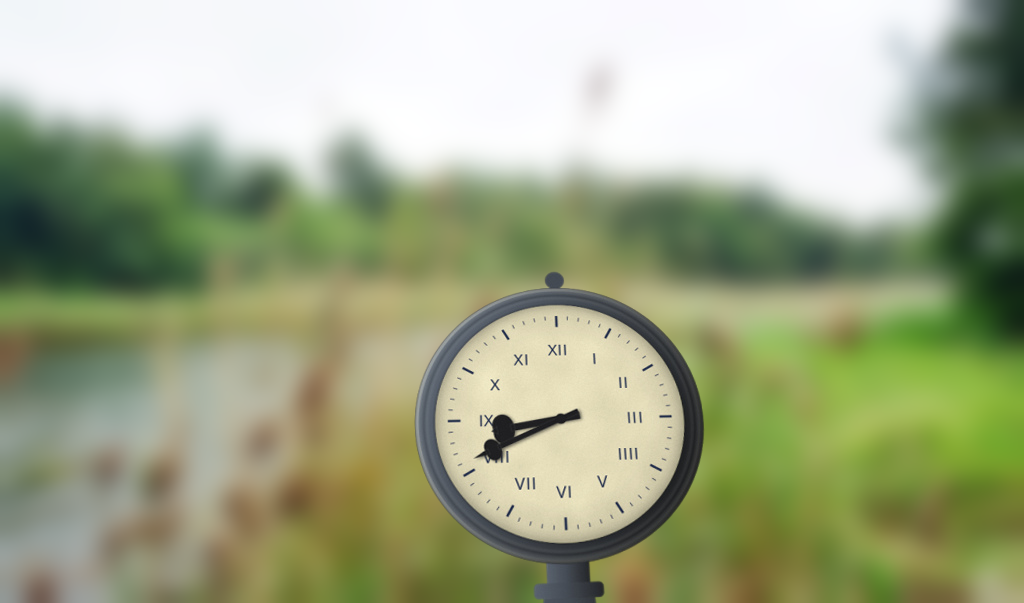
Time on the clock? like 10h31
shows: 8h41
